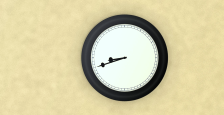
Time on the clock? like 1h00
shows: 8h42
